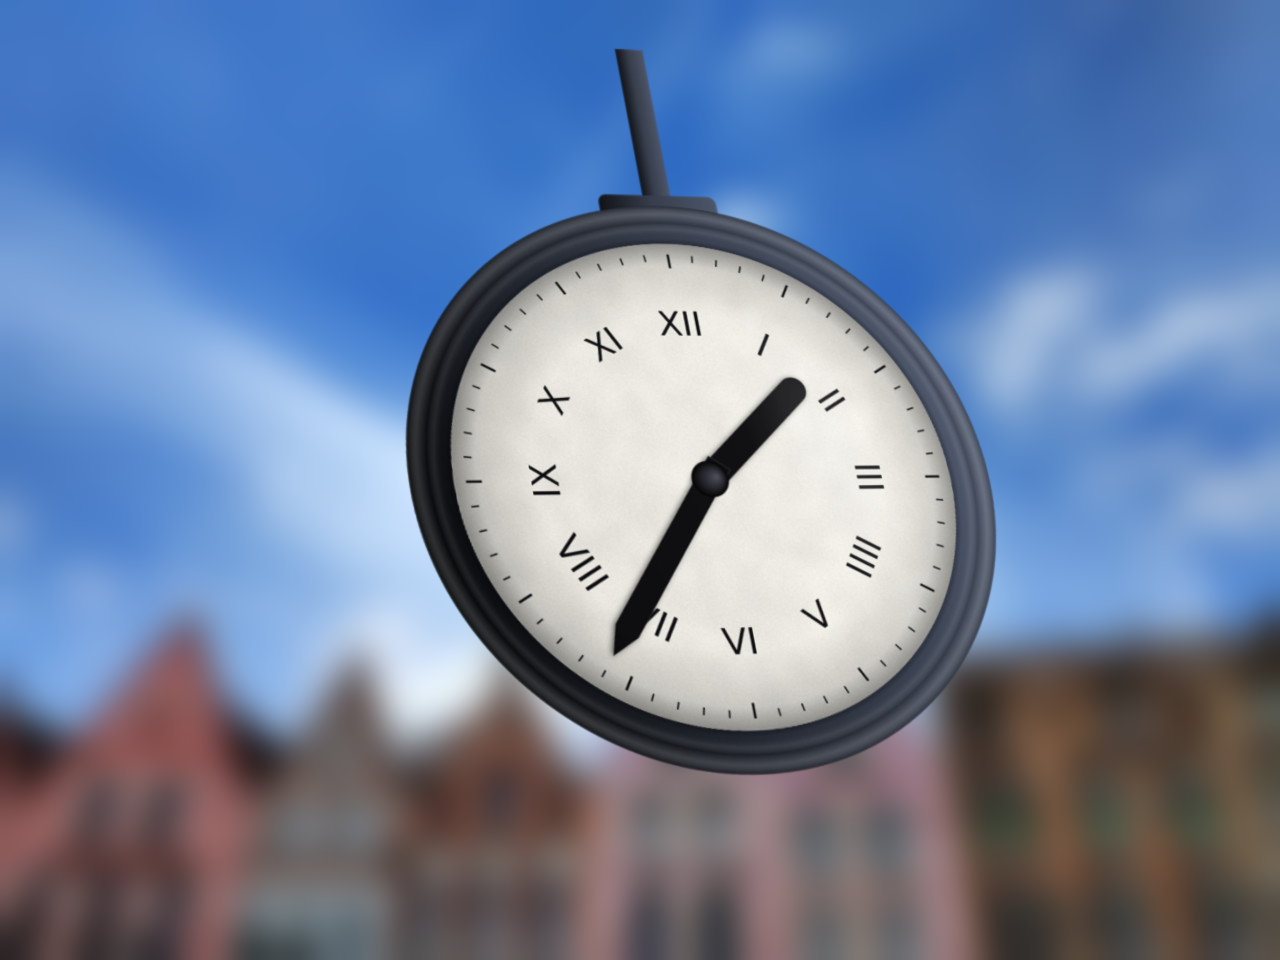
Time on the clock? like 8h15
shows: 1h36
